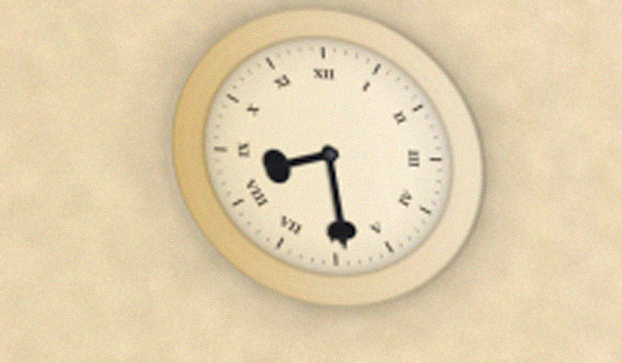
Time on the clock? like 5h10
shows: 8h29
